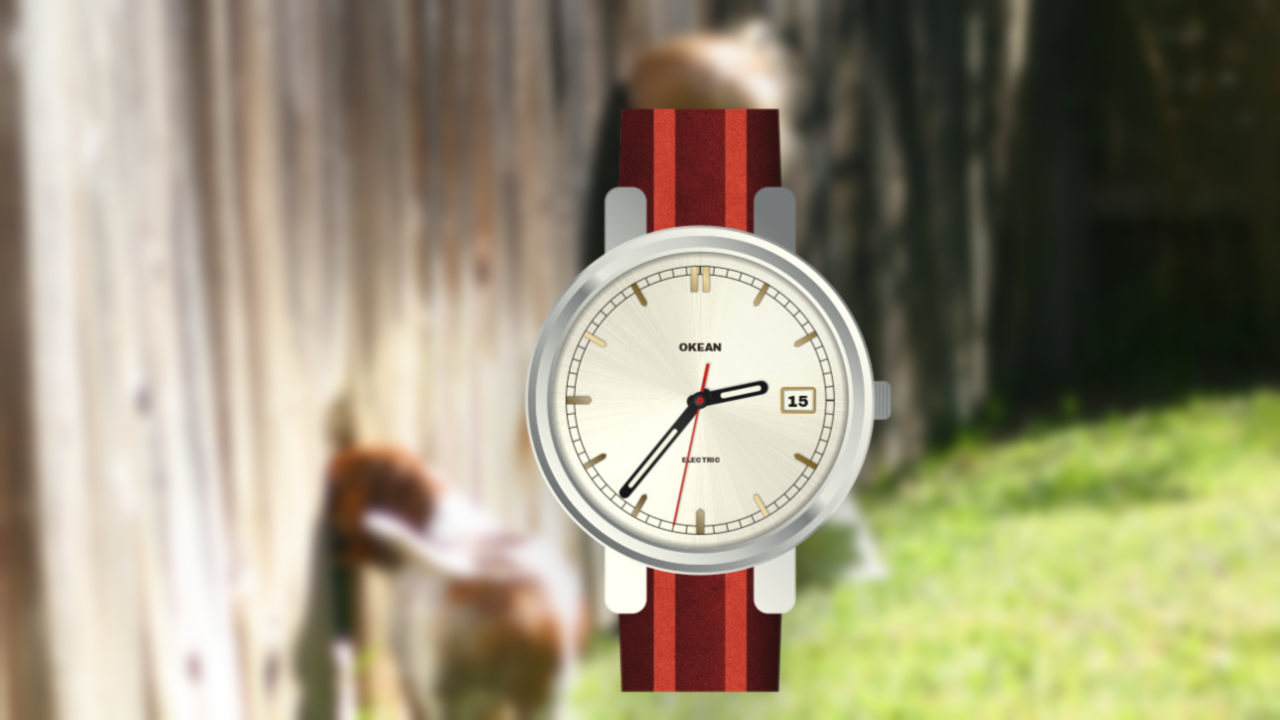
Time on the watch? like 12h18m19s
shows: 2h36m32s
